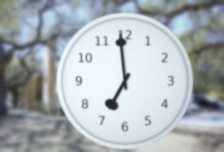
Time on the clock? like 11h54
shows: 6h59
